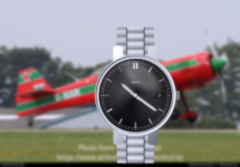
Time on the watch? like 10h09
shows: 10h21
